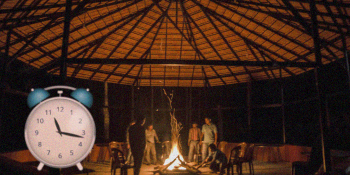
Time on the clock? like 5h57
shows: 11h17
